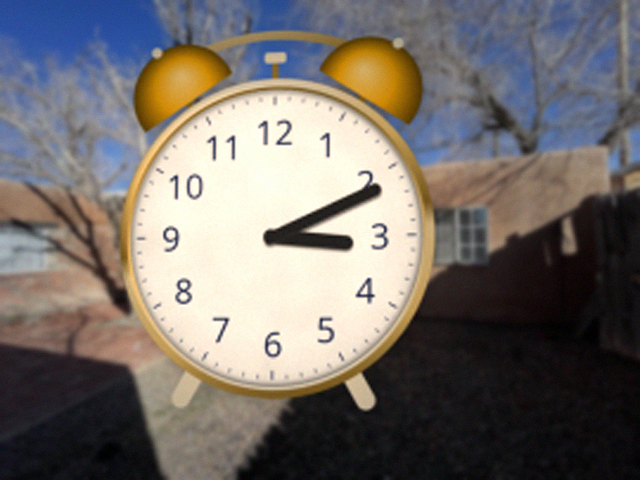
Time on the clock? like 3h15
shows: 3h11
